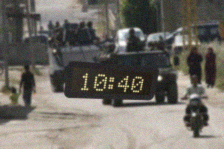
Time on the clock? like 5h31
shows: 10h40
